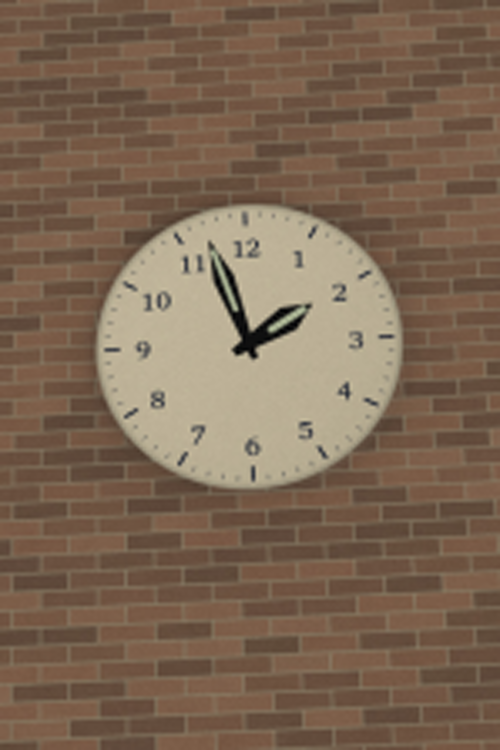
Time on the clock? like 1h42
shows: 1h57
